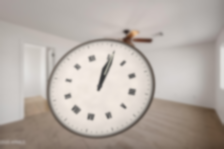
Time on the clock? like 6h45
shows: 1h06
